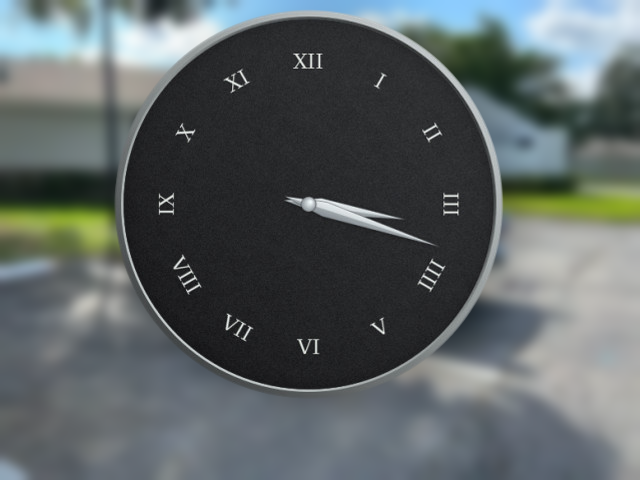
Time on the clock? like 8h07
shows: 3h18
